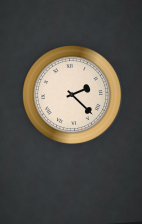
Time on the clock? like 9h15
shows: 2h23
